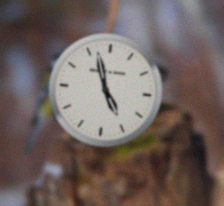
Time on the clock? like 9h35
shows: 4h57
